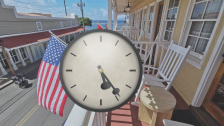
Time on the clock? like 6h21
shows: 5h24
